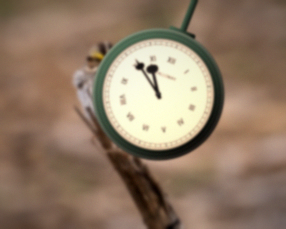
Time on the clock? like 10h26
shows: 10h51
